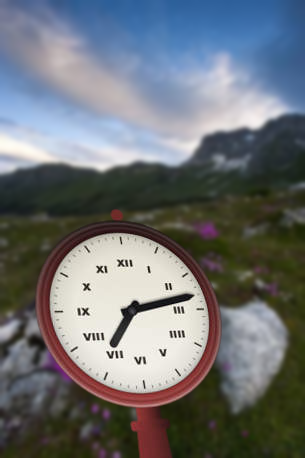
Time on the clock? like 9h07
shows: 7h13
